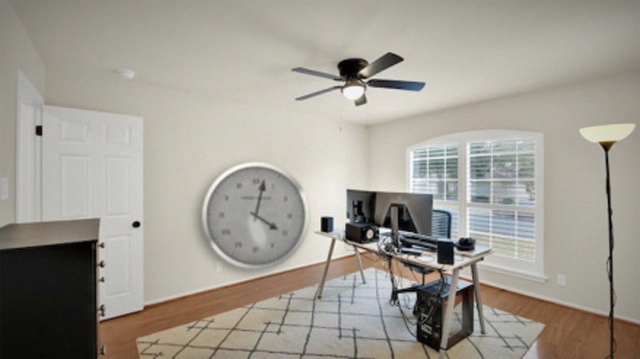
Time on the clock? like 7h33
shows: 4h02
